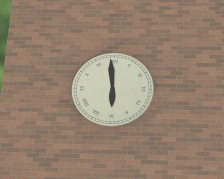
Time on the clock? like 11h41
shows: 5h59
